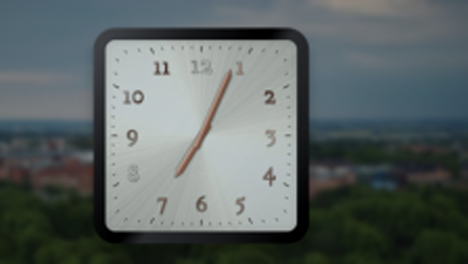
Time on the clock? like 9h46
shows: 7h04
